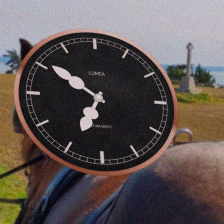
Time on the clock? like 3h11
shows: 6h51
